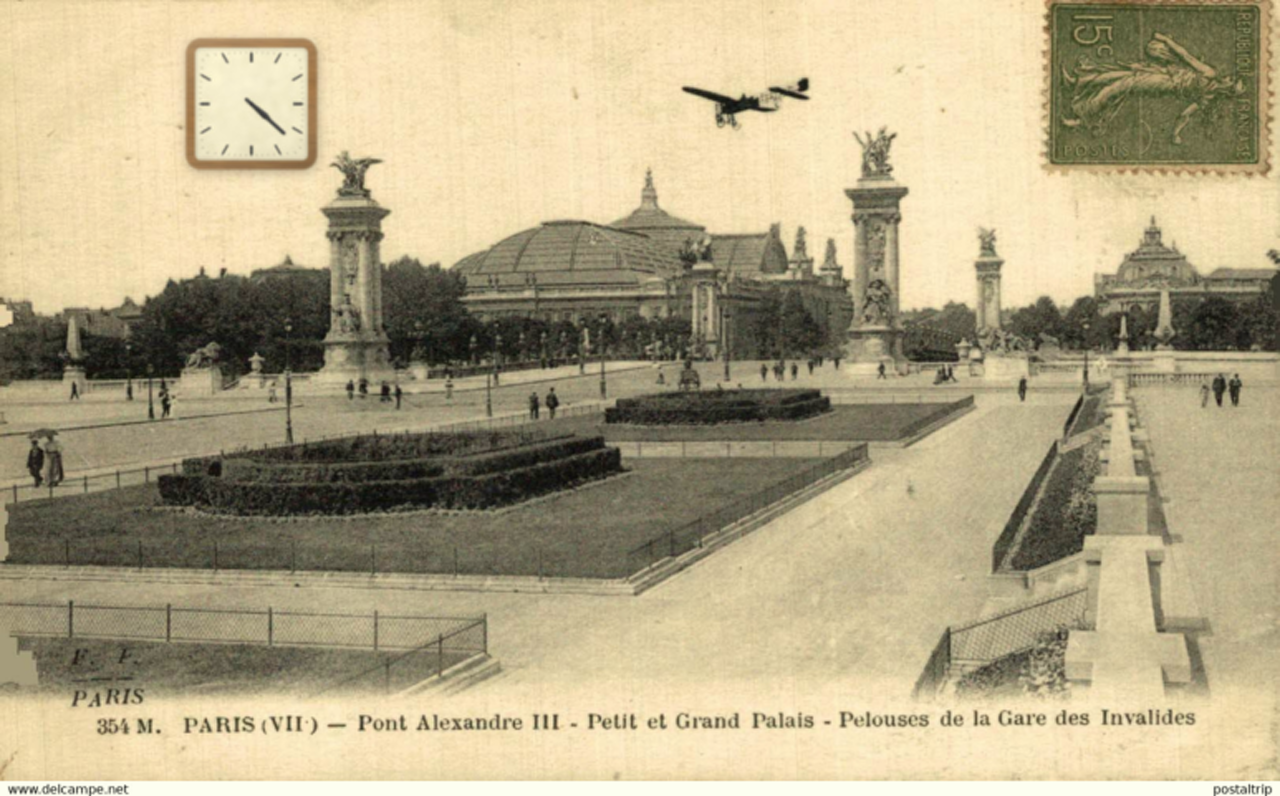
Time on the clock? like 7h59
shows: 4h22
